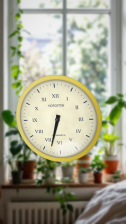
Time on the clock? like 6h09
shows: 6h33
